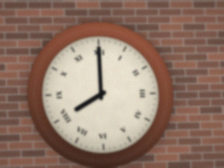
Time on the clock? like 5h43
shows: 8h00
